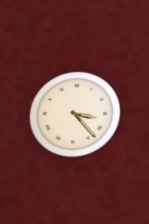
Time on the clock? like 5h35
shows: 3h23
